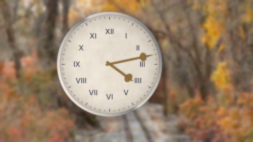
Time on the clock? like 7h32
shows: 4h13
